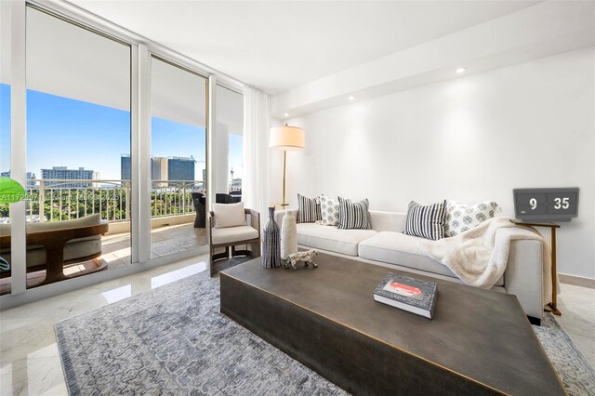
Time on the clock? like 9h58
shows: 9h35
